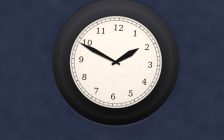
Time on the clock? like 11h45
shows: 1h49
